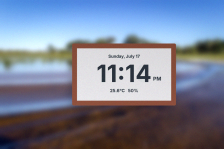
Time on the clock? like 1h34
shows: 11h14
